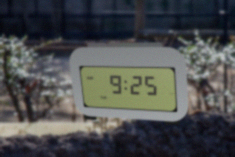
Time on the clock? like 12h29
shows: 9h25
